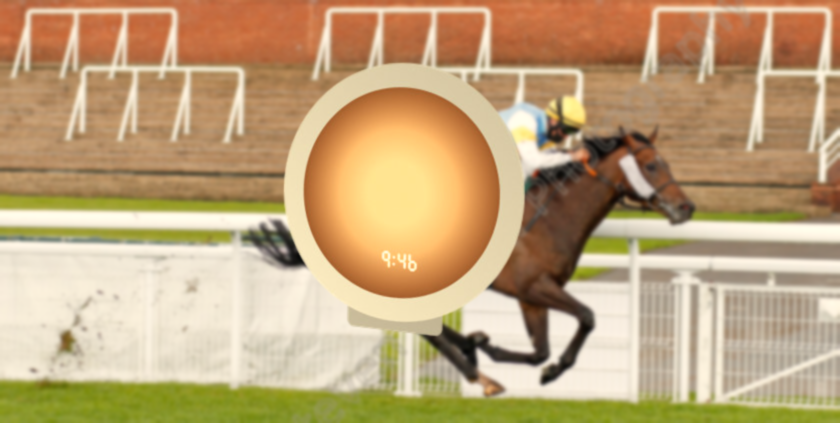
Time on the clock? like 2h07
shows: 9h46
